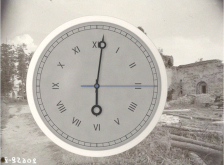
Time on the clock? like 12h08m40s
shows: 6h01m15s
